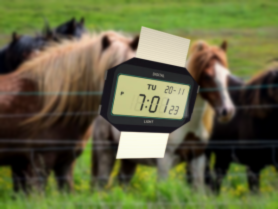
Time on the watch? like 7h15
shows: 7h01
